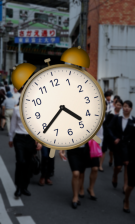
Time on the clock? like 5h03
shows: 4h39
